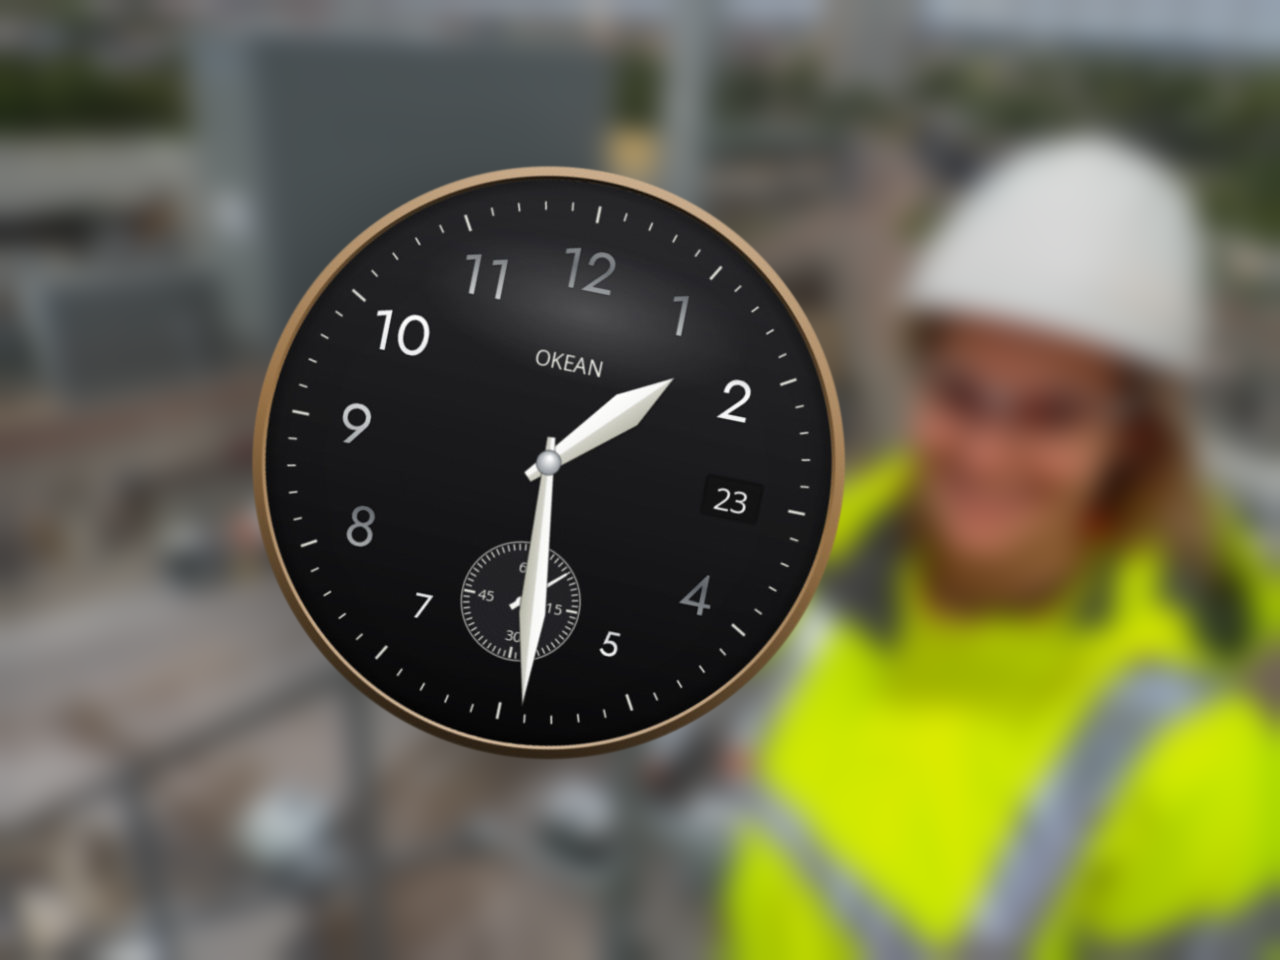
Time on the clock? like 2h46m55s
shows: 1h29m08s
